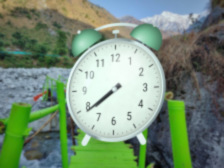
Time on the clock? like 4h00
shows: 7h39
